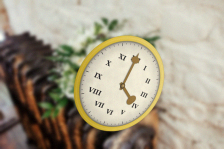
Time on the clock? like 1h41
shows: 4h00
